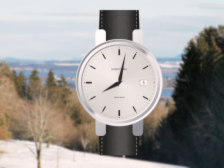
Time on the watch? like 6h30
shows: 8h02
